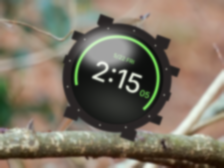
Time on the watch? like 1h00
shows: 2h15
